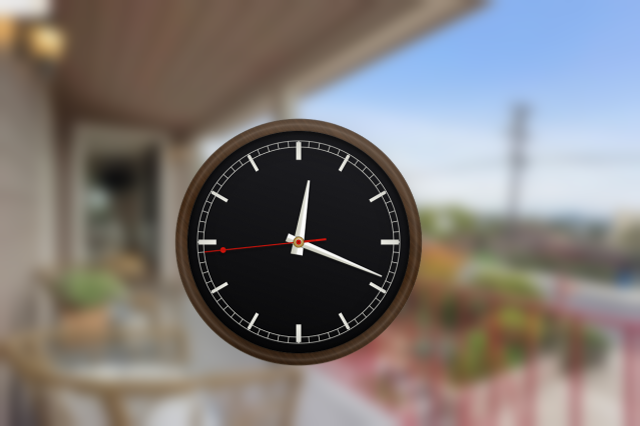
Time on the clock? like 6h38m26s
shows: 12h18m44s
